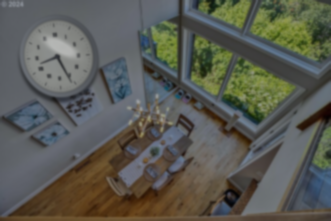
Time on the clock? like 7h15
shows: 8h26
